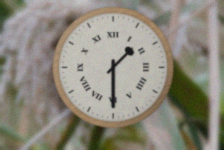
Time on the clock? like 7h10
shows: 1h30
